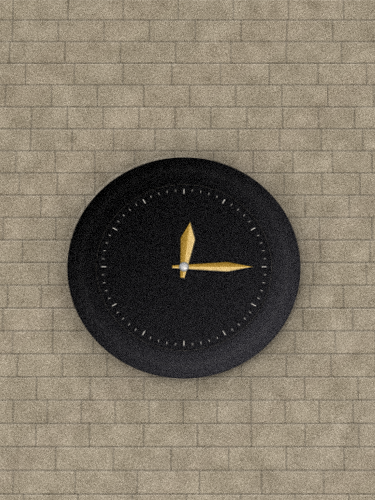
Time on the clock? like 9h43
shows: 12h15
